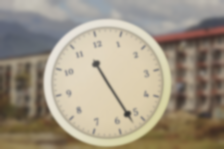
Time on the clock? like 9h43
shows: 11h27
